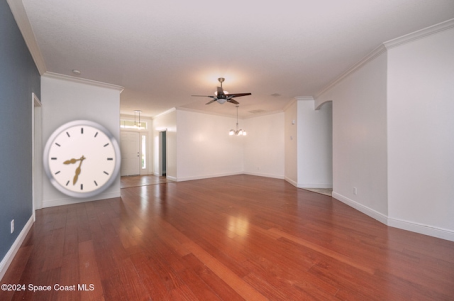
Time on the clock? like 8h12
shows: 8h33
